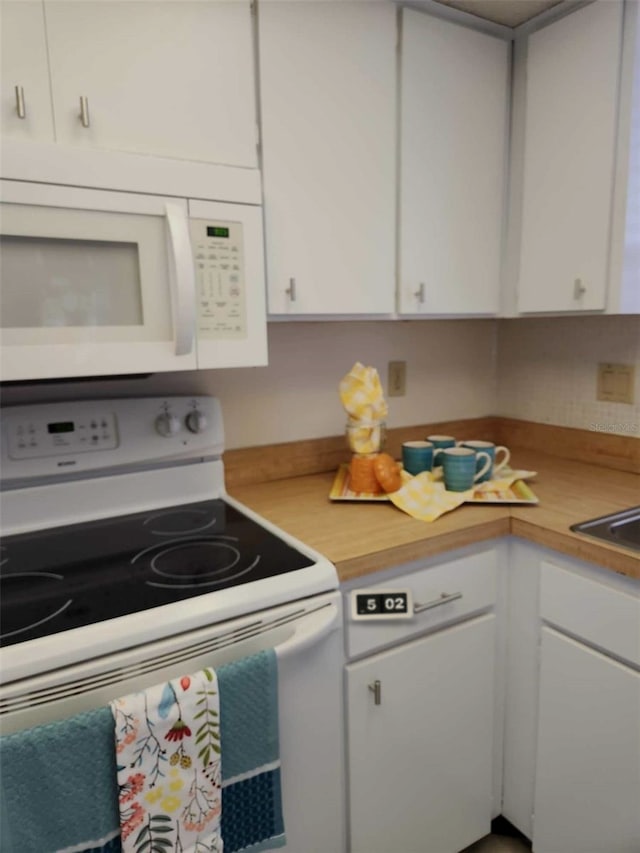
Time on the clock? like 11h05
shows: 5h02
